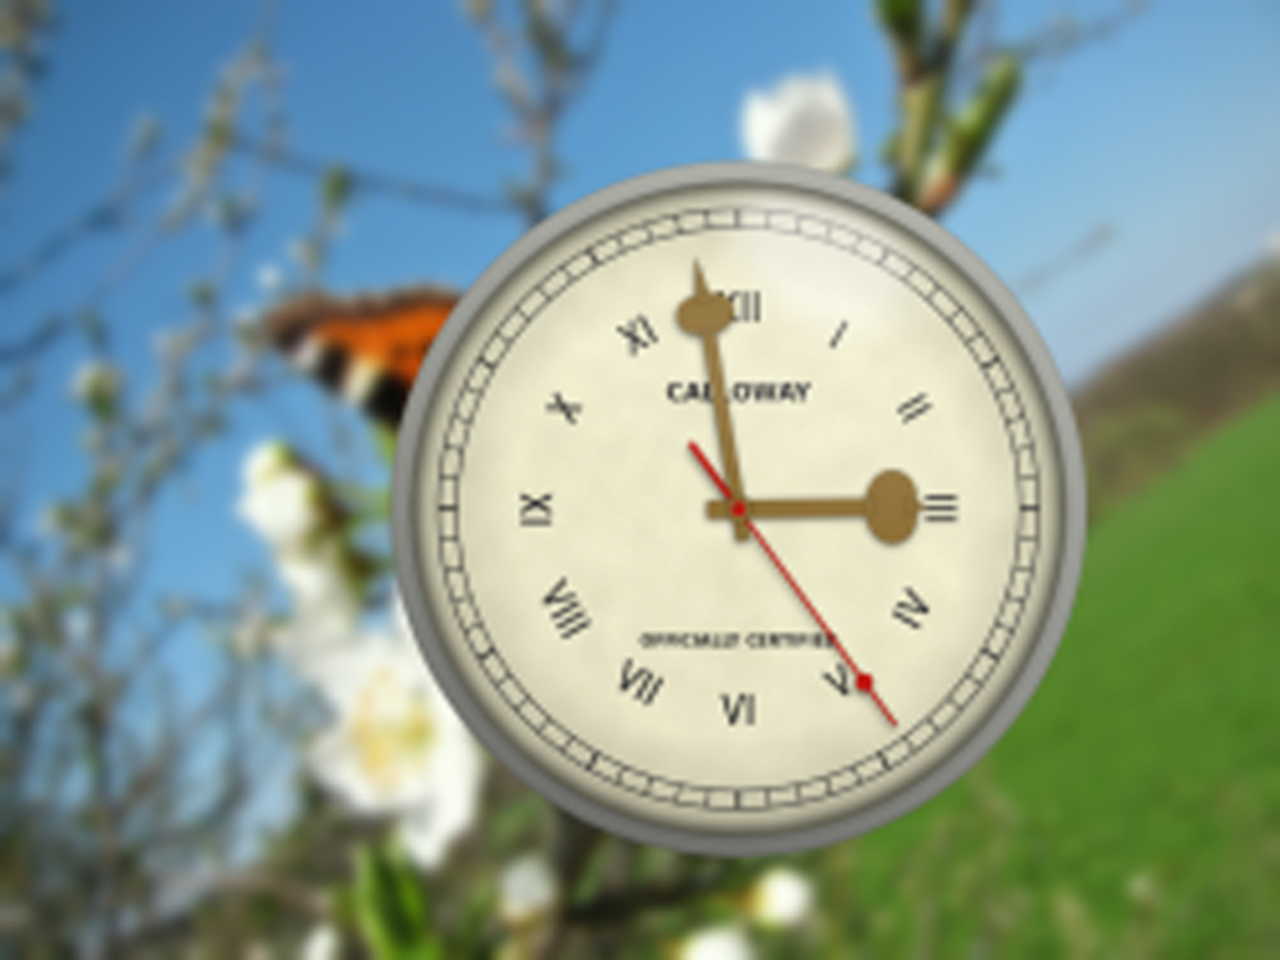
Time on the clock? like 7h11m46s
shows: 2h58m24s
